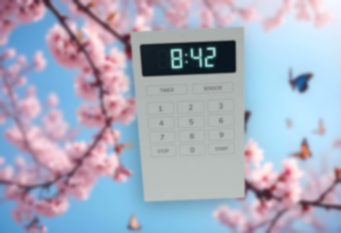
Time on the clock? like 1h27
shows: 8h42
